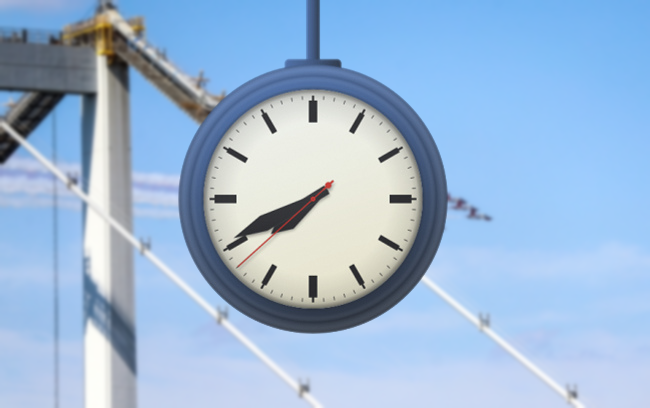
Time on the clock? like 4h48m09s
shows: 7h40m38s
